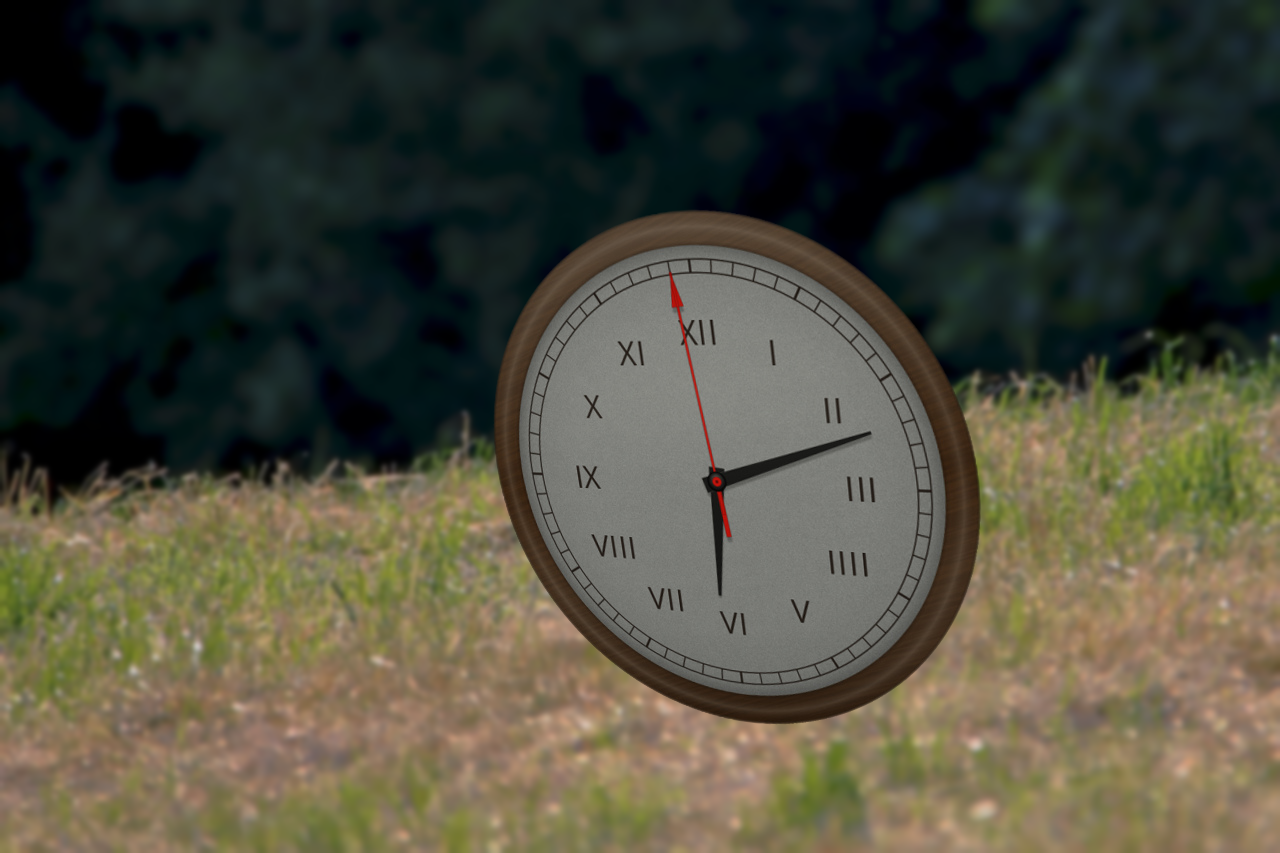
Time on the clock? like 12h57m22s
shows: 6h11m59s
